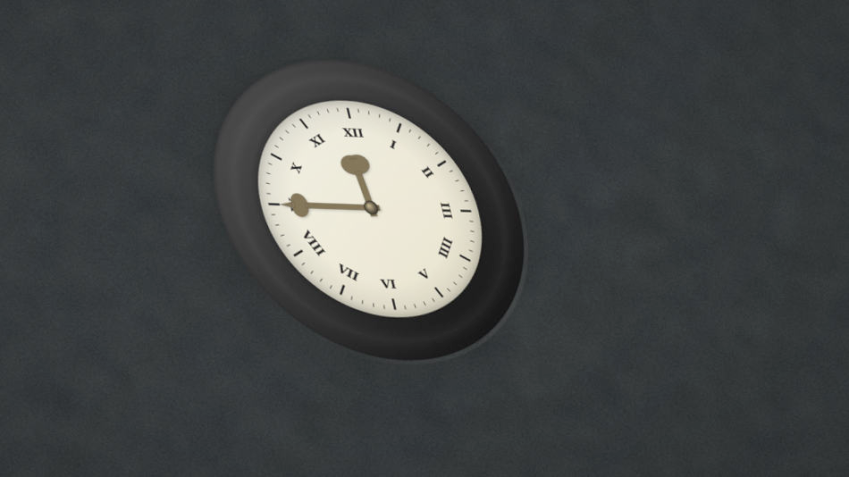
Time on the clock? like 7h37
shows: 11h45
